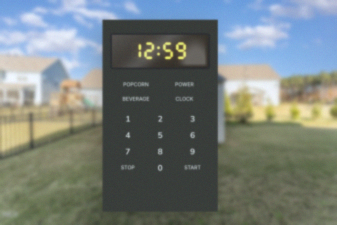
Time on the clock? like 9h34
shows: 12h59
